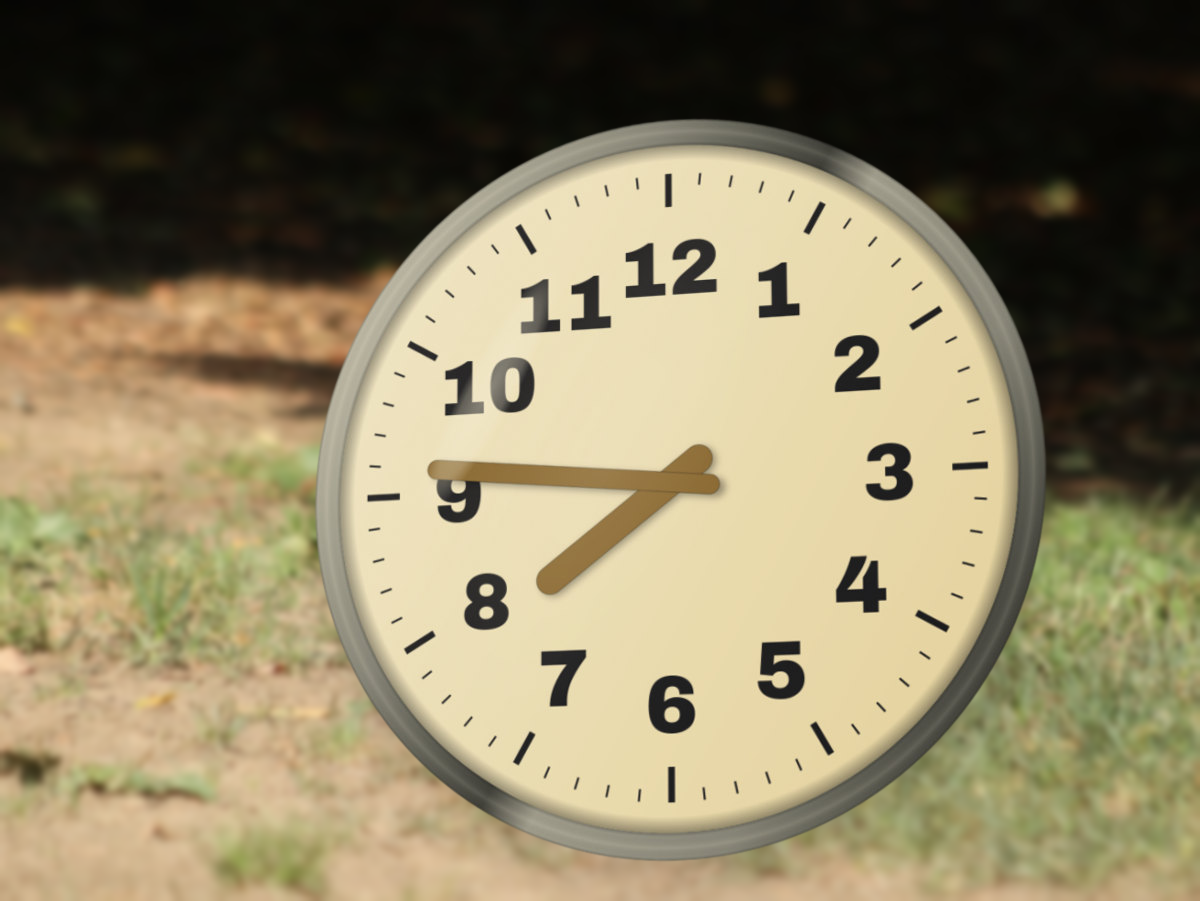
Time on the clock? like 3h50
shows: 7h46
